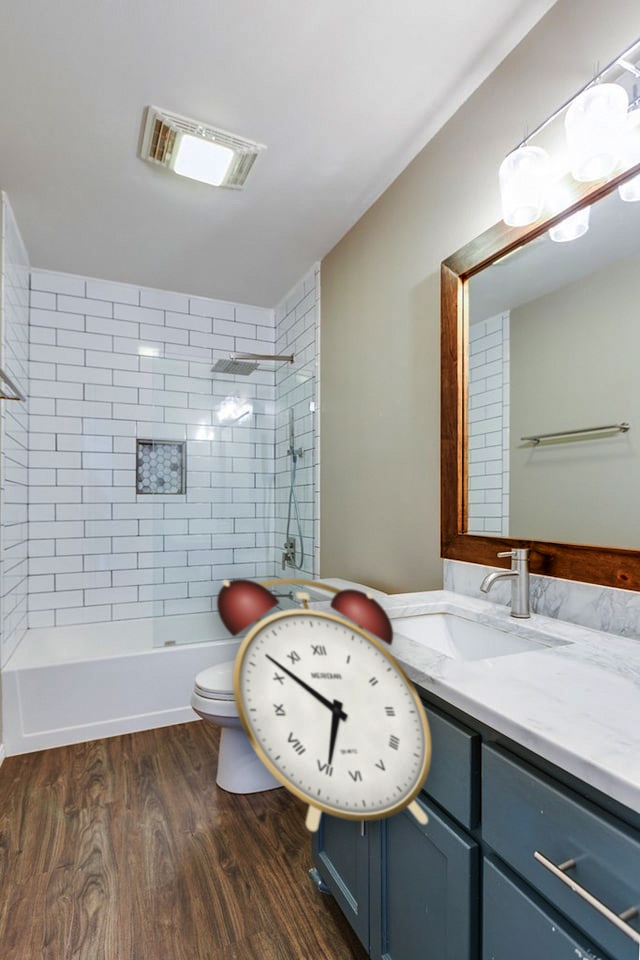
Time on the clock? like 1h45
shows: 6h52
